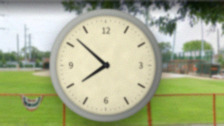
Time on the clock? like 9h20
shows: 7h52
